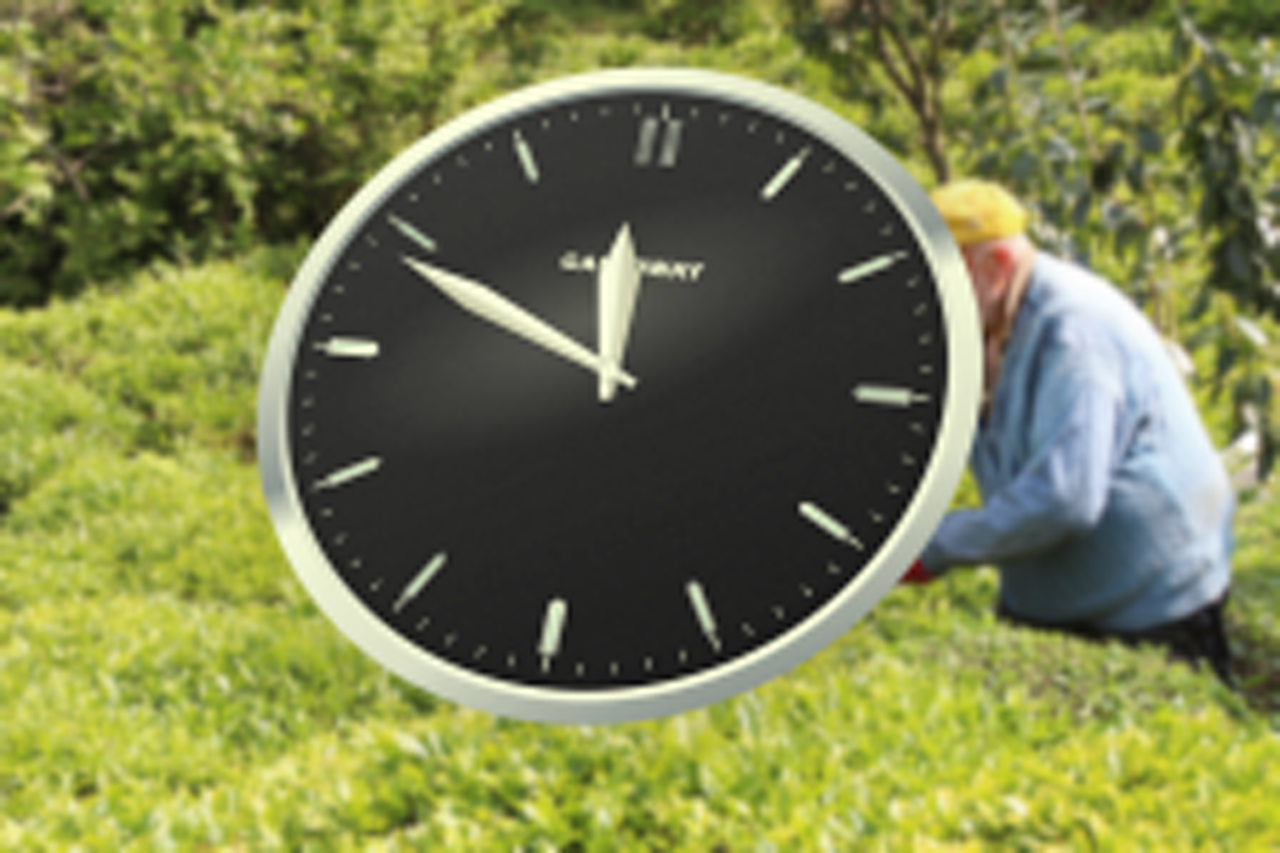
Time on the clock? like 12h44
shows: 11h49
